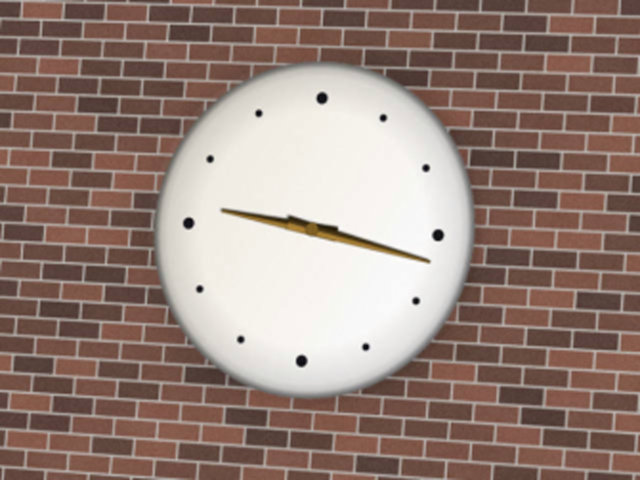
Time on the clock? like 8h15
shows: 9h17
